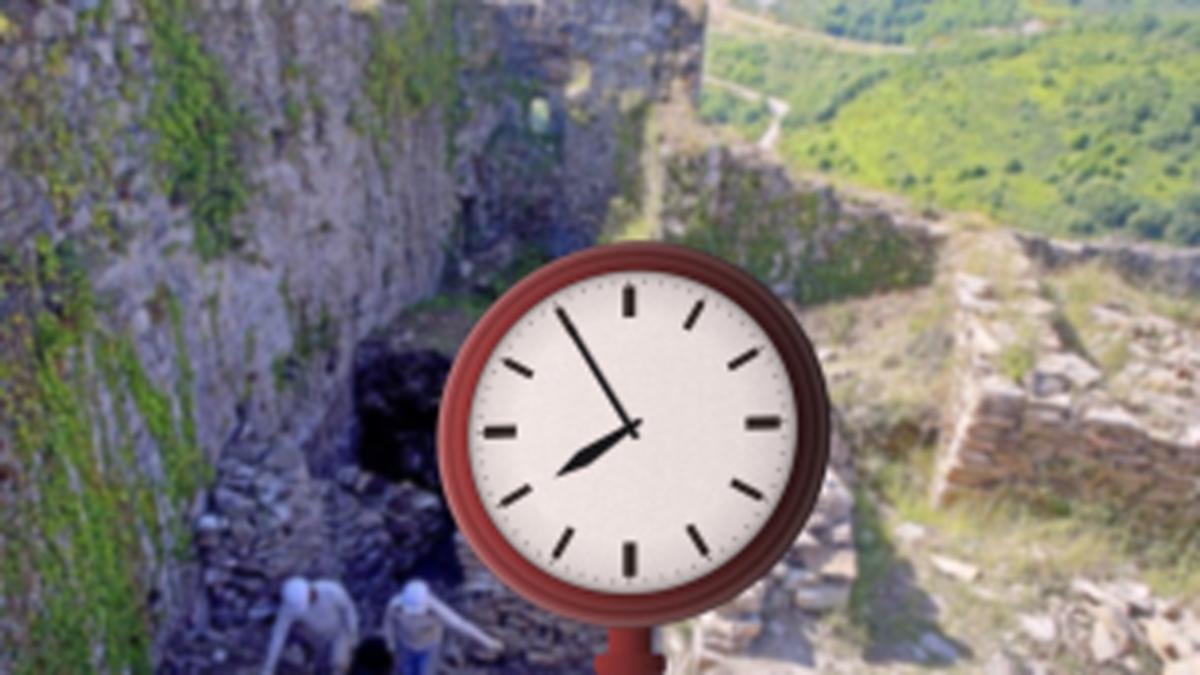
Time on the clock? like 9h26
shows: 7h55
